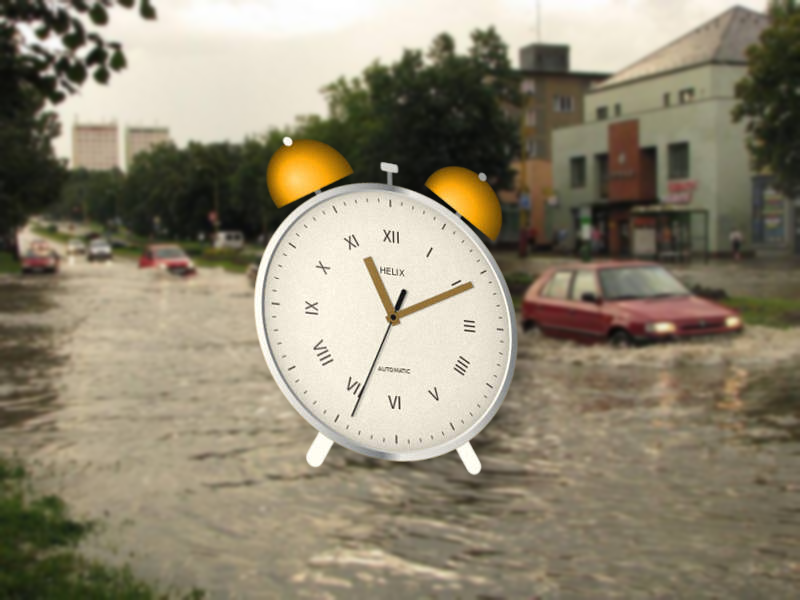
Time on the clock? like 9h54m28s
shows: 11h10m34s
